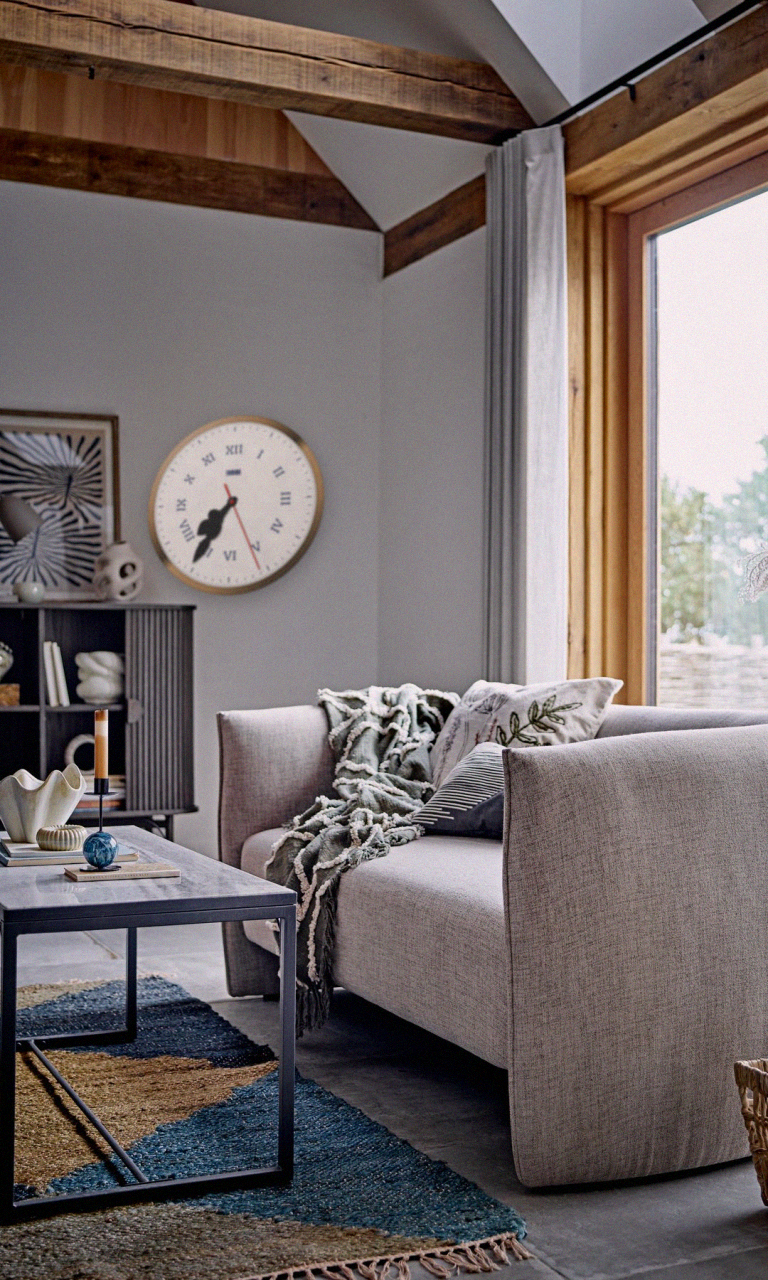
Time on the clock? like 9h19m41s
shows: 7h35m26s
